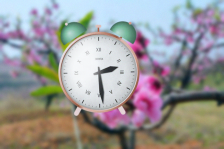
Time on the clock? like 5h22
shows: 2h29
